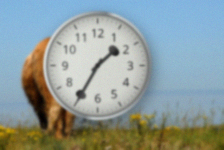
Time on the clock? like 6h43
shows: 1h35
